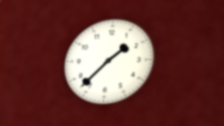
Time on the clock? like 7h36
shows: 1h37
